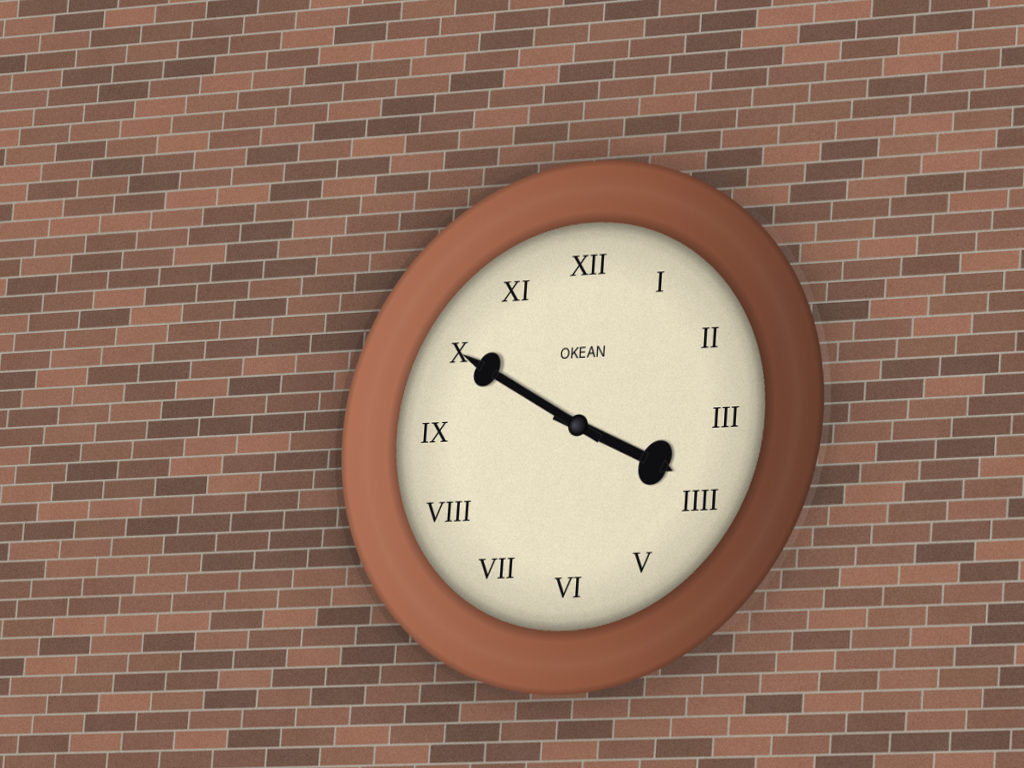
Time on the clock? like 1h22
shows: 3h50
